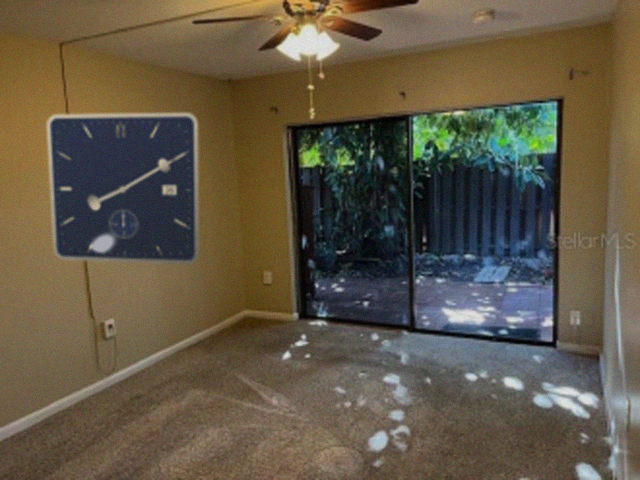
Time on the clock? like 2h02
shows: 8h10
